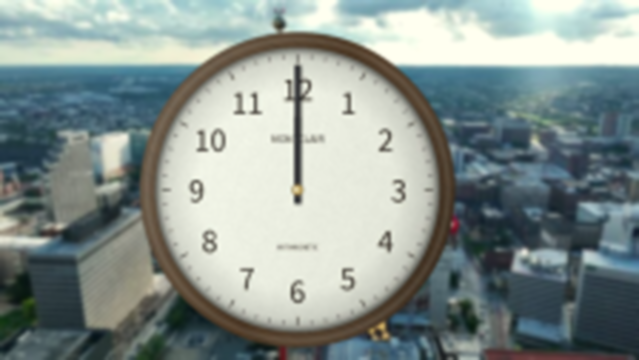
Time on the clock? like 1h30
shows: 12h00
